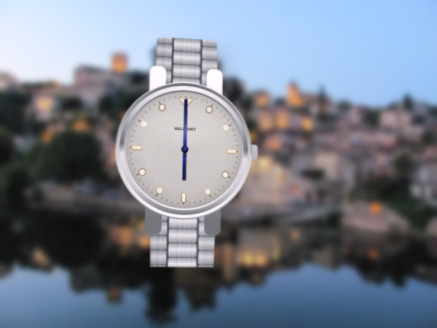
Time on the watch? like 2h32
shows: 6h00
